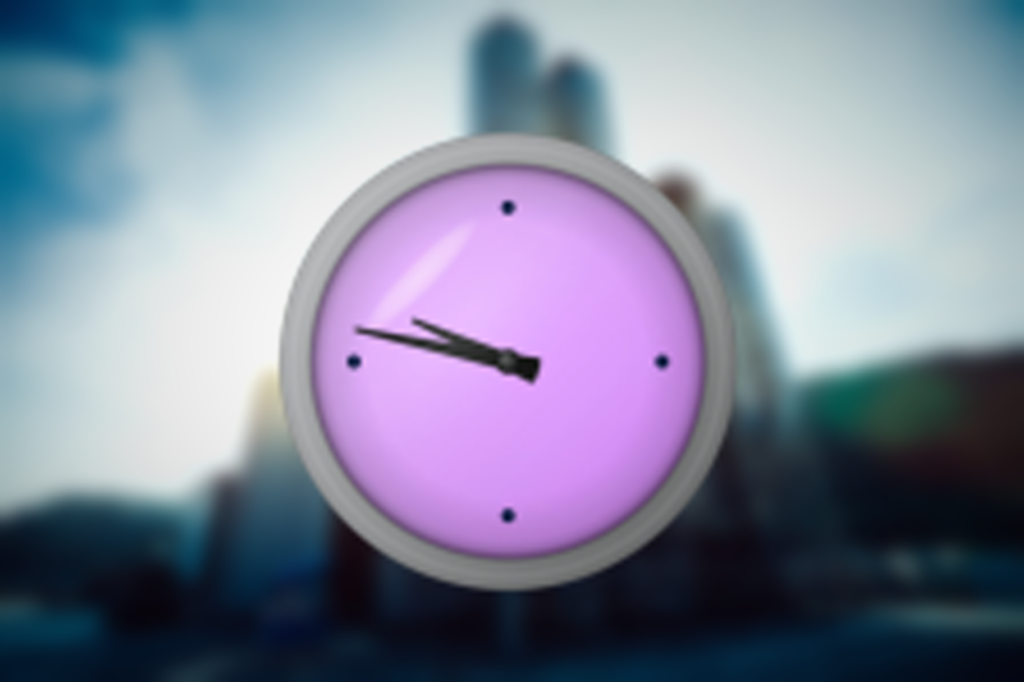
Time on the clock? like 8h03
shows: 9h47
